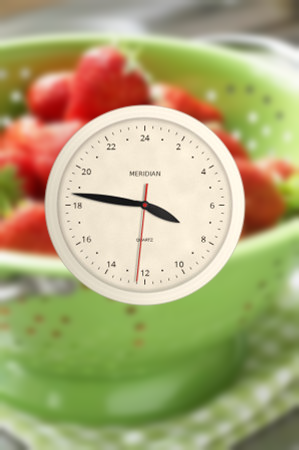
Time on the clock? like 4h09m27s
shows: 7h46m31s
